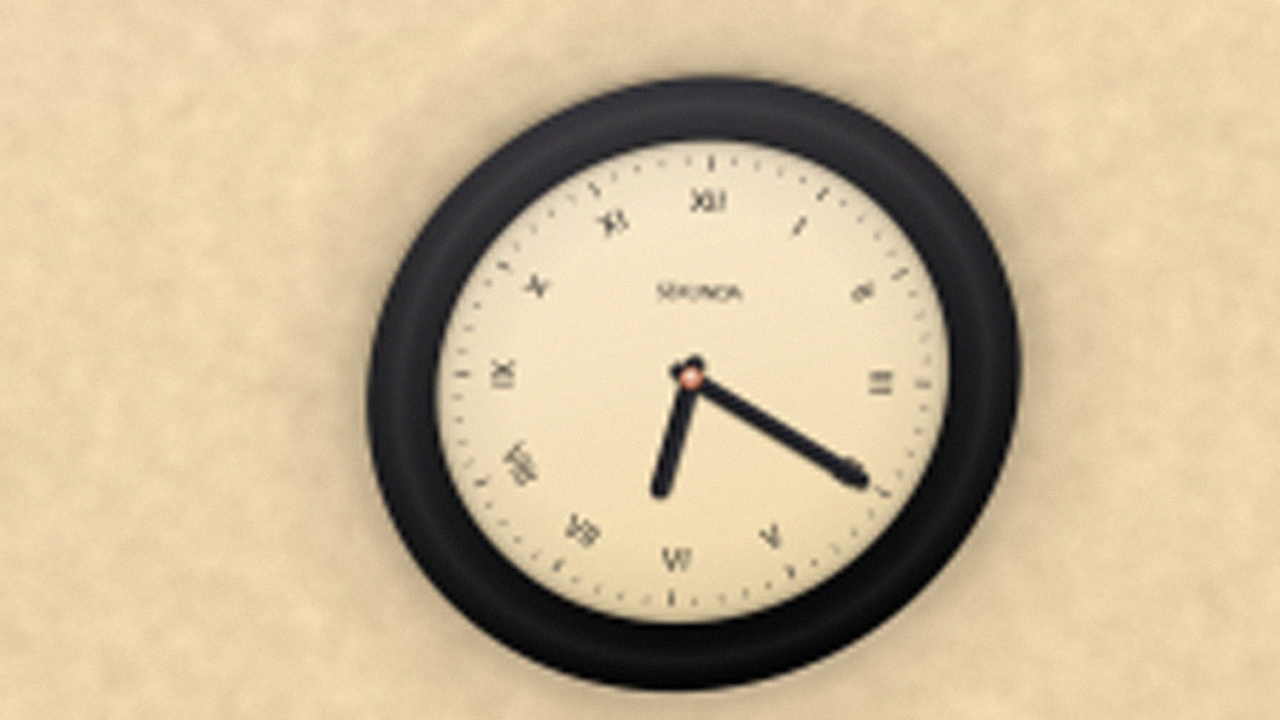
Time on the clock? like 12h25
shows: 6h20
